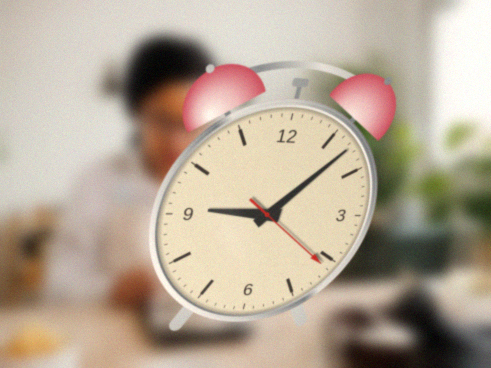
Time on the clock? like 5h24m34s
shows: 9h07m21s
